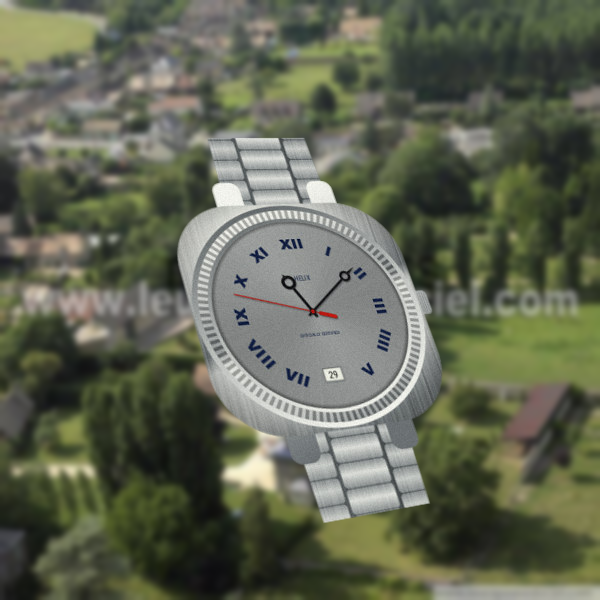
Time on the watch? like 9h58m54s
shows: 11h08m48s
